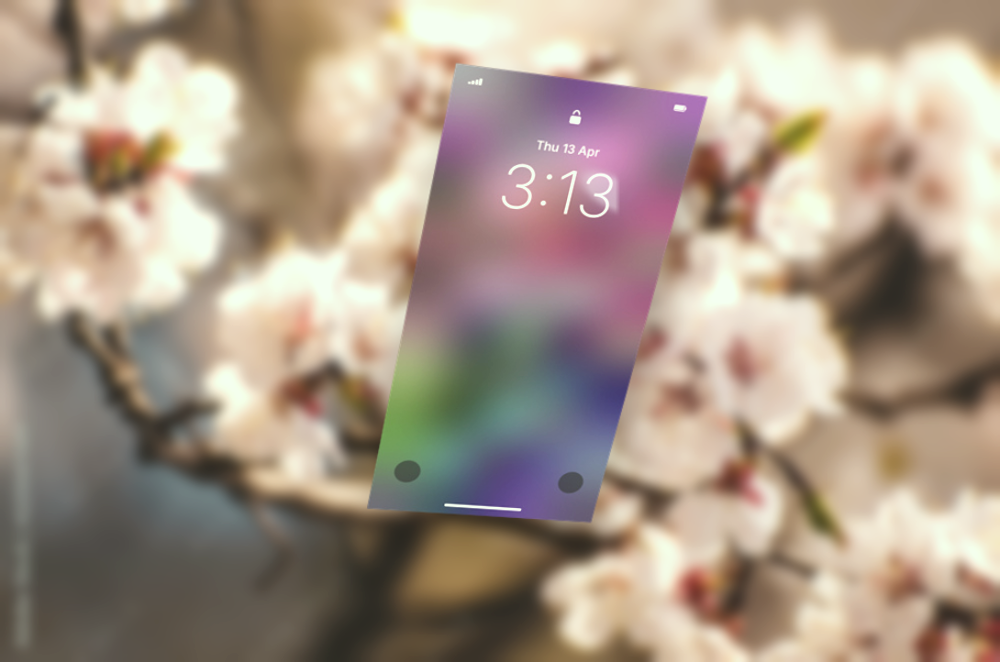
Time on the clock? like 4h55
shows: 3h13
